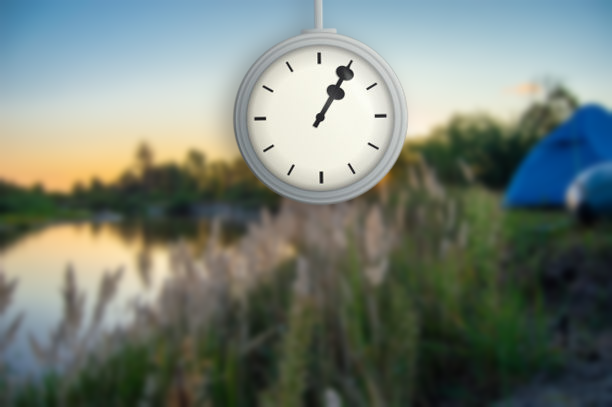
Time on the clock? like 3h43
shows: 1h05
